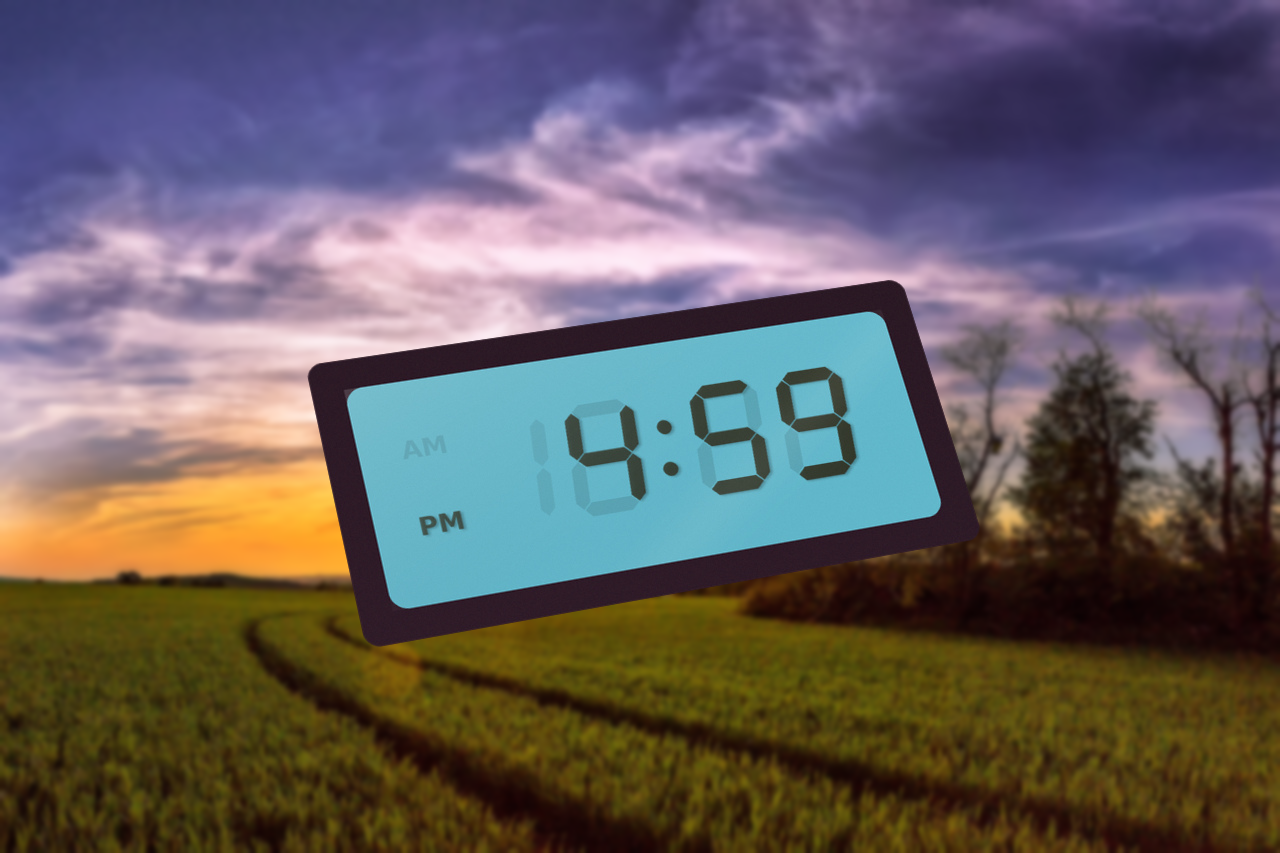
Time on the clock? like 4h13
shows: 4h59
